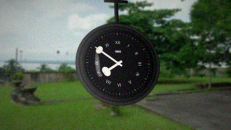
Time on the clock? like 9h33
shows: 7h51
